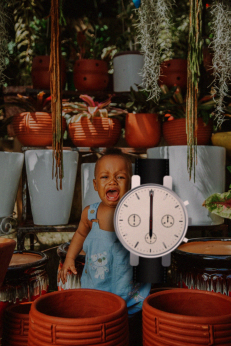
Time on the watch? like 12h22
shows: 6h00
